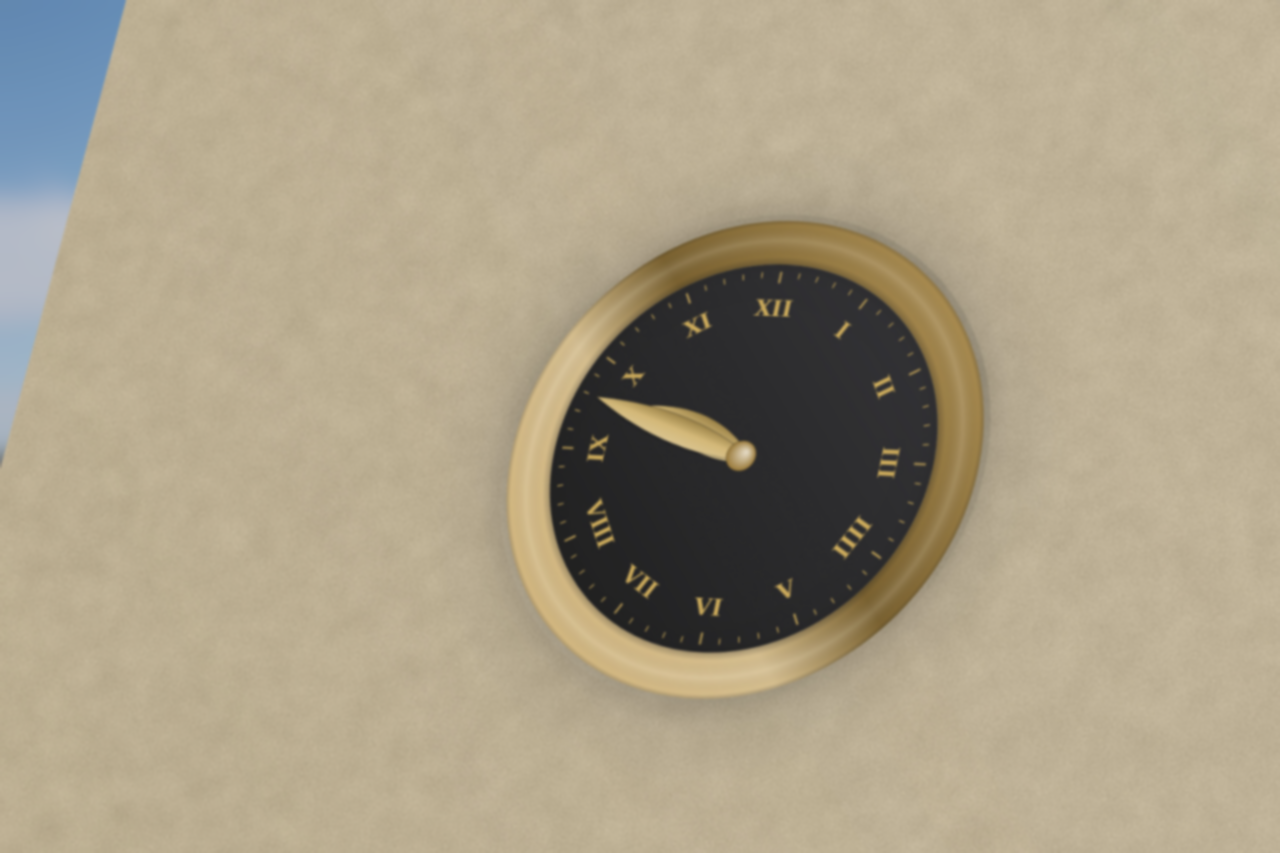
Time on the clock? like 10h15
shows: 9h48
